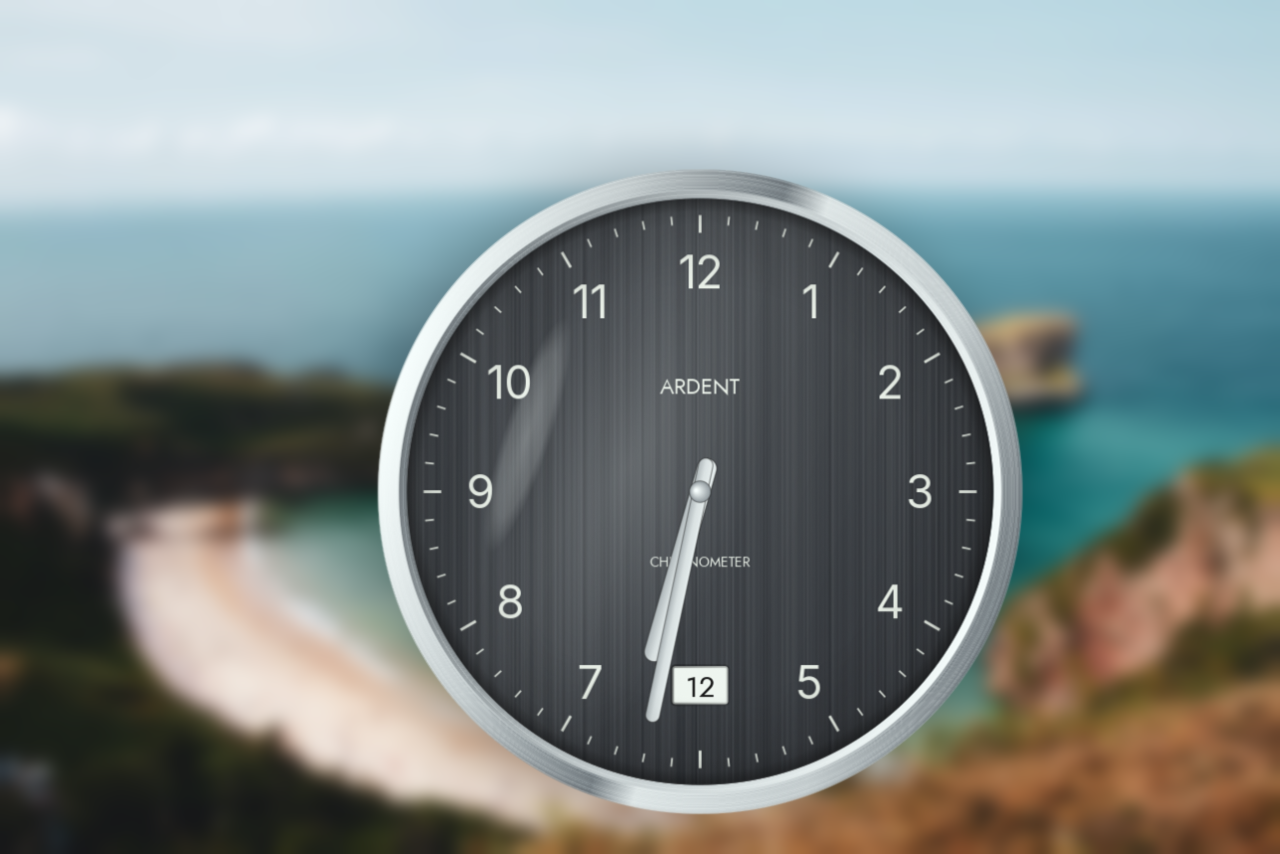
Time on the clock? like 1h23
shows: 6h32
